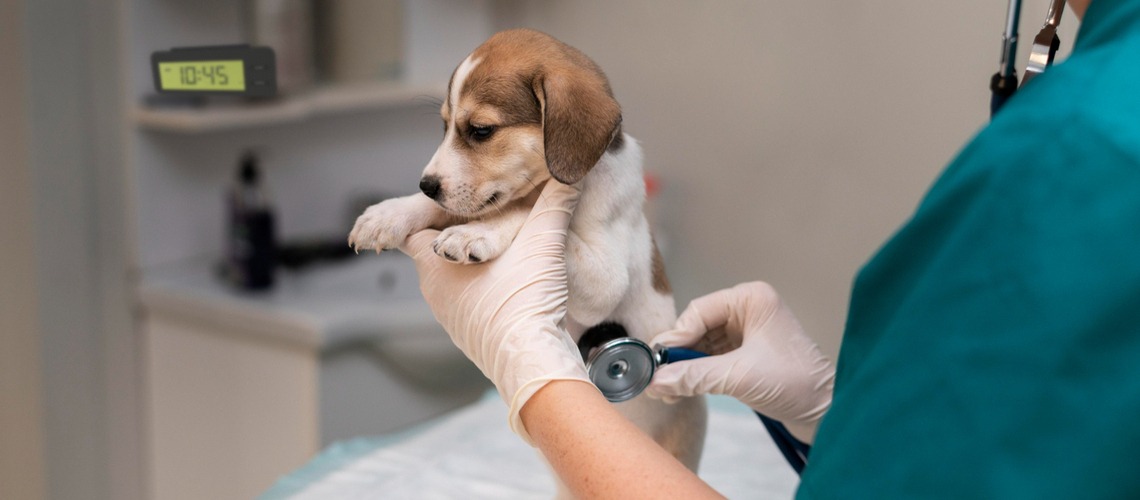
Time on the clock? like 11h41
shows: 10h45
